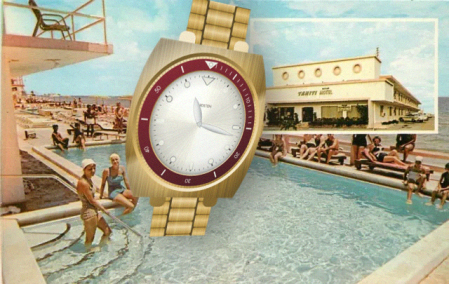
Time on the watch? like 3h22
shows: 11h17
